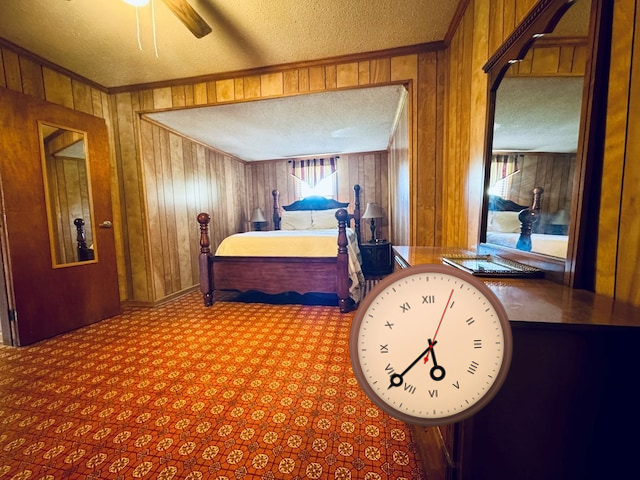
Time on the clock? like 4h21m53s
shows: 5h38m04s
